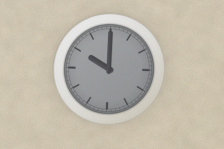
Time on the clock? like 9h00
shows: 10h00
